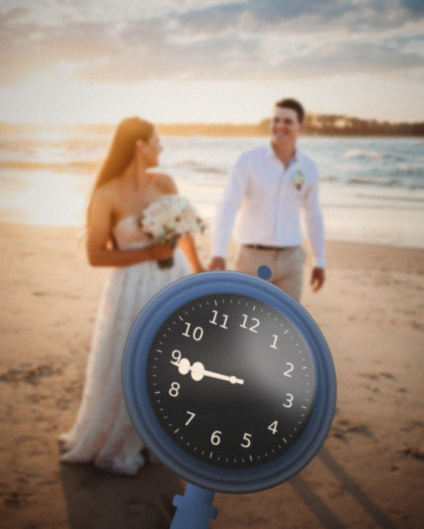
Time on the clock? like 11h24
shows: 8h44
